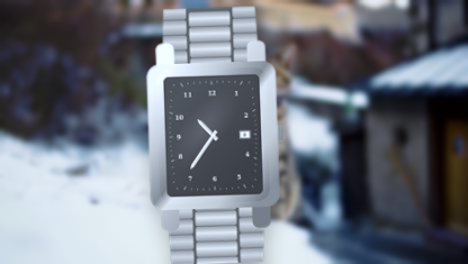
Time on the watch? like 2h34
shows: 10h36
